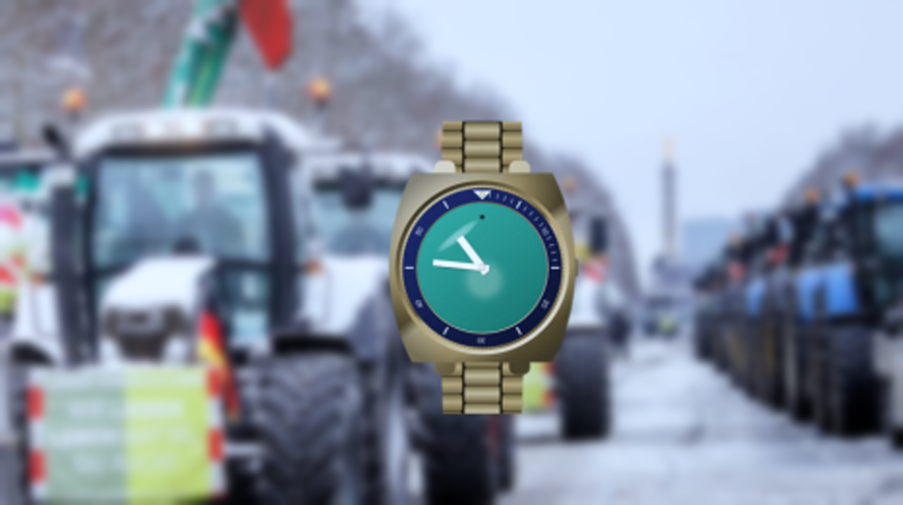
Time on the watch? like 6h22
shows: 10h46
